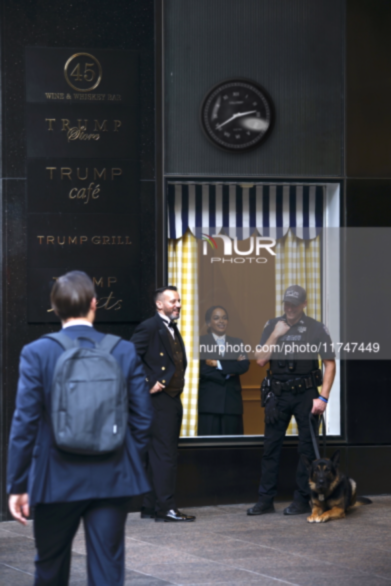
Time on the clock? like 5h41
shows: 2h40
